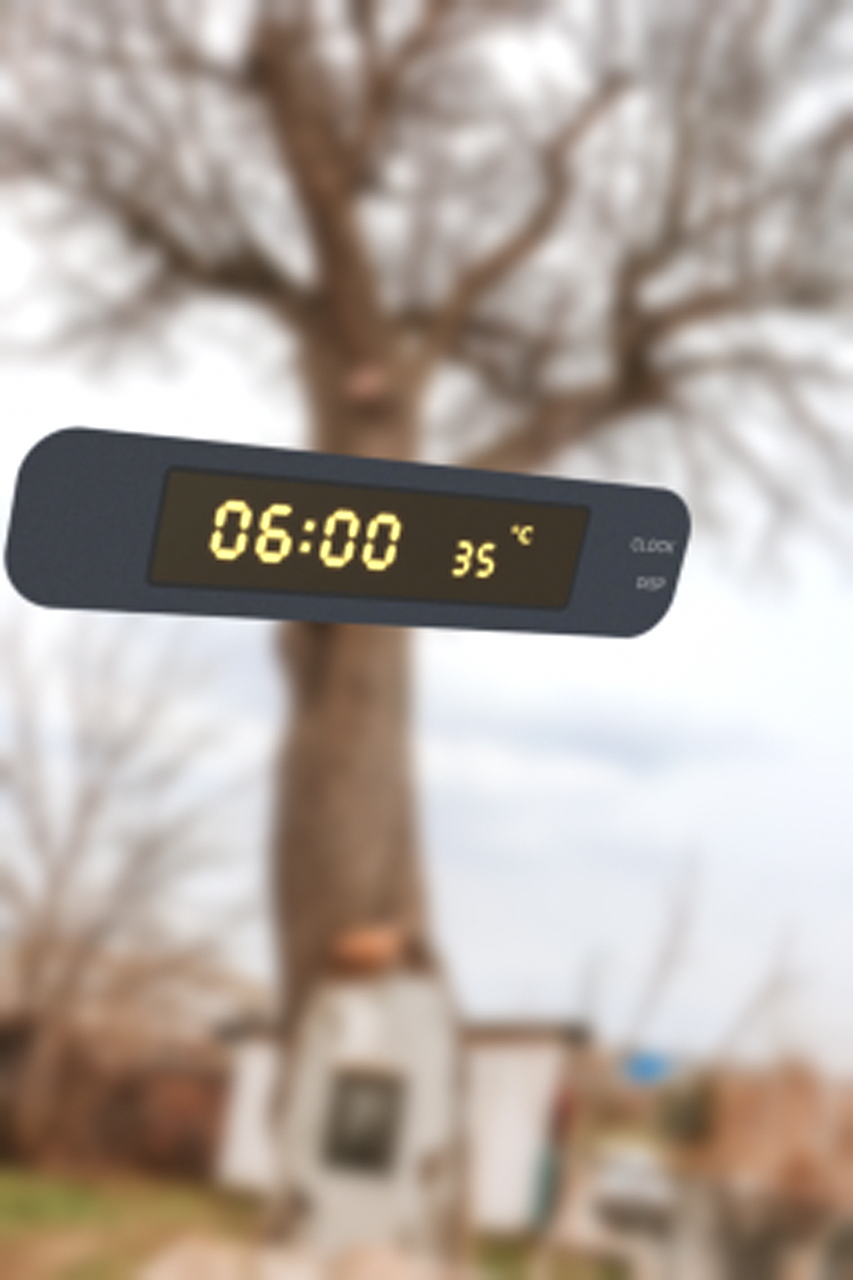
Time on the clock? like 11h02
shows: 6h00
